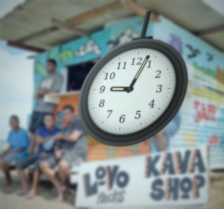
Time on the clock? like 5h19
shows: 9h03
